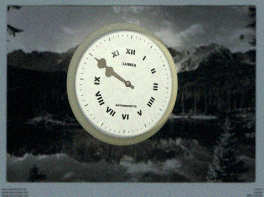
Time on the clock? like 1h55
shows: 9h50
